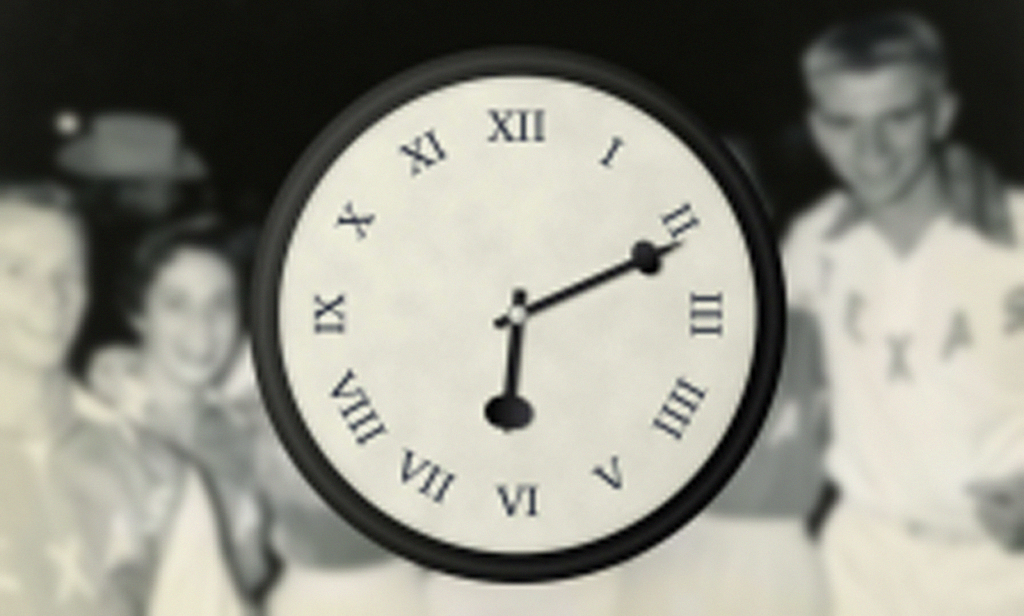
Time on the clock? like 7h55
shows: 6h11
